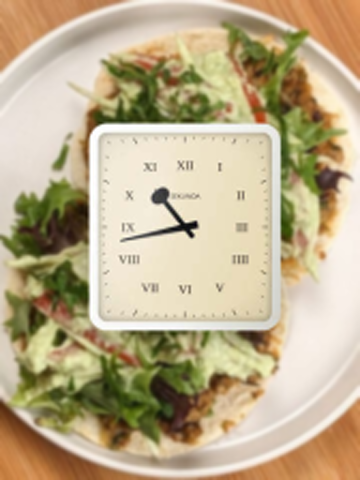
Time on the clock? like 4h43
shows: 10h43
